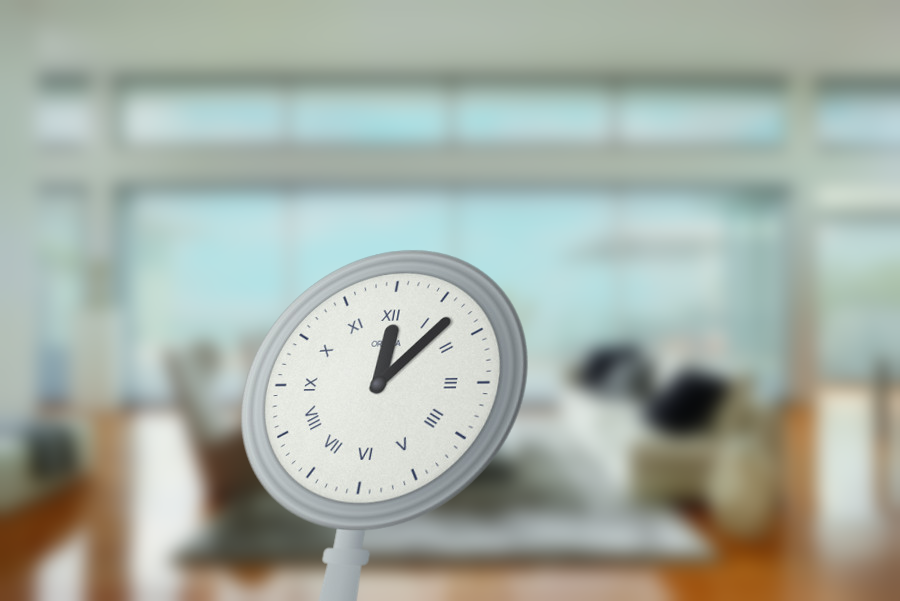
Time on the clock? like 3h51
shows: 12h07
